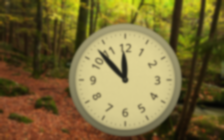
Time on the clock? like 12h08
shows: 11h53
